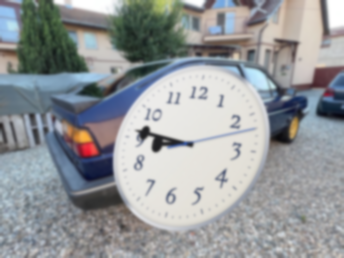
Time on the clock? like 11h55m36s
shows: 8h46m12s
